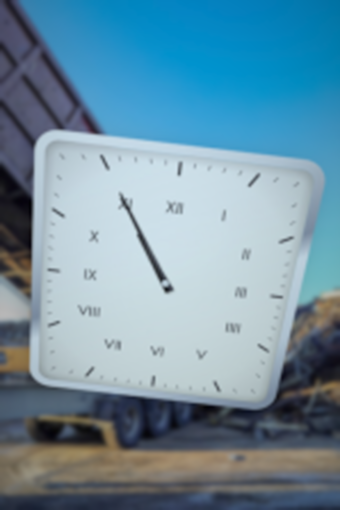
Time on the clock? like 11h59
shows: 10h55
